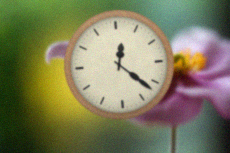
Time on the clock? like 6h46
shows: 12h22
